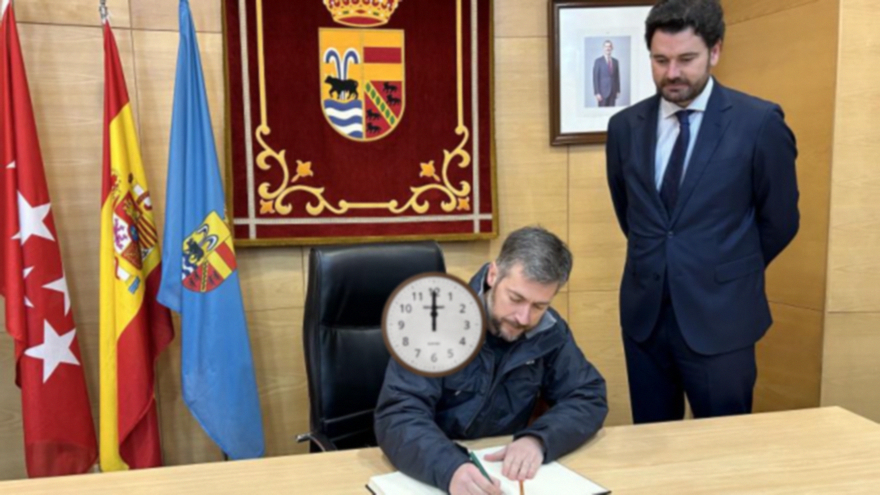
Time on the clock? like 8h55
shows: 12h00
